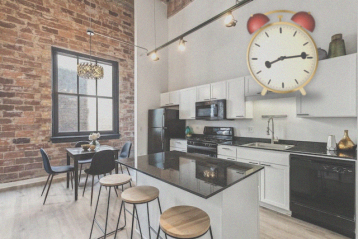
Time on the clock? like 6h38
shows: 8h14
